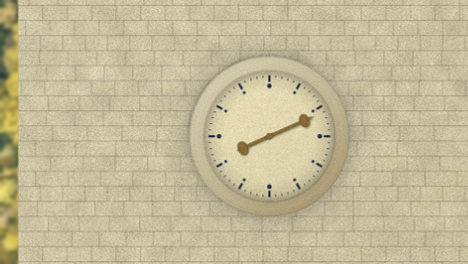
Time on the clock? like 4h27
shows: 8h11
